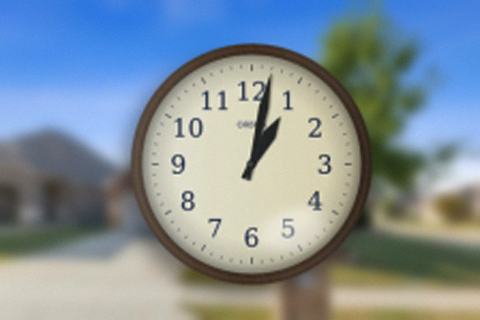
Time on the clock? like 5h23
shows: 1h02
